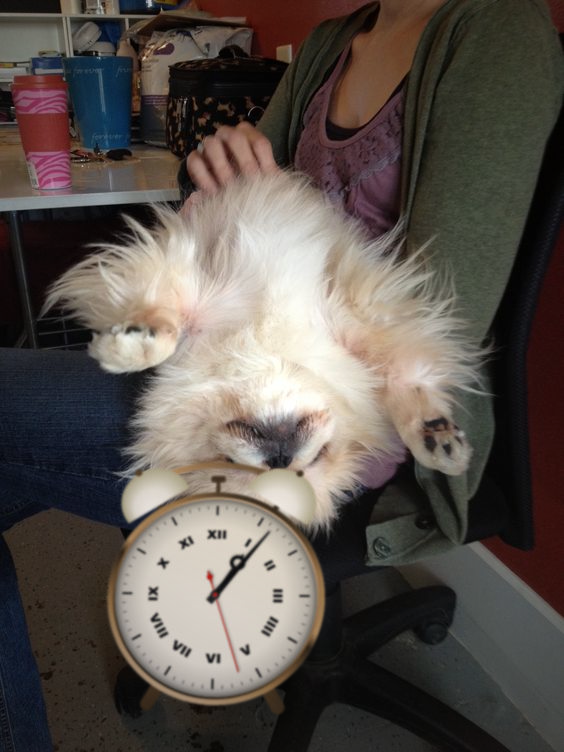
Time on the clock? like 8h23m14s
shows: 1h06m27s
